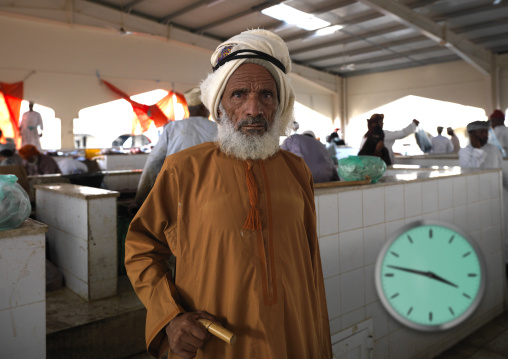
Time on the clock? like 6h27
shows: 3h47
